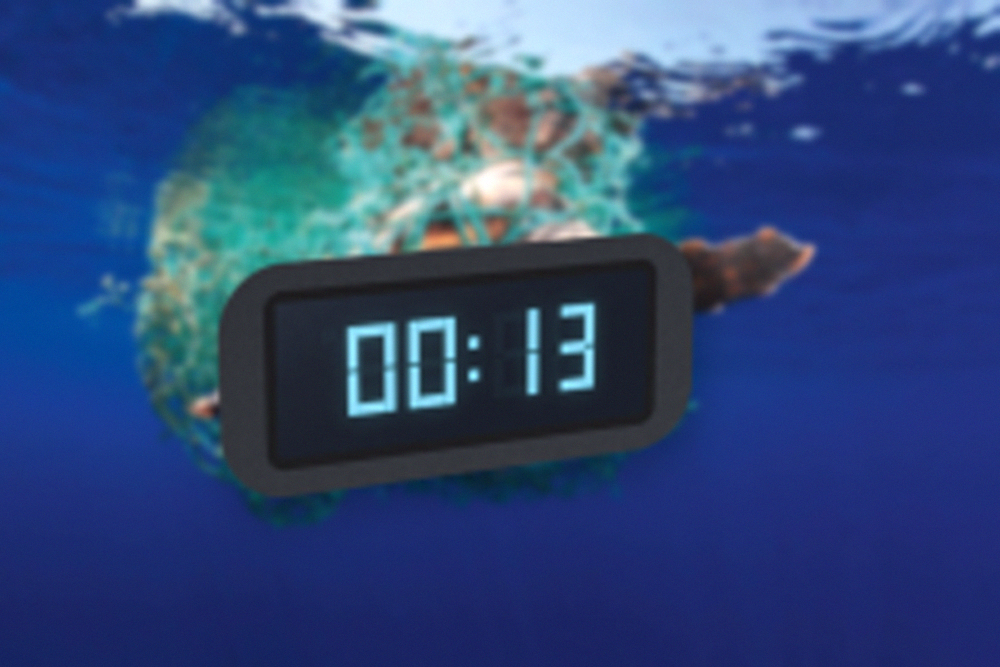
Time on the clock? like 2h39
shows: 0h13
